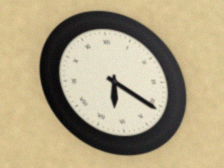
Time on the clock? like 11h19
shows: 6h21
